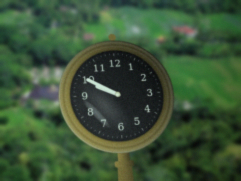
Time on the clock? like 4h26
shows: 9h50
